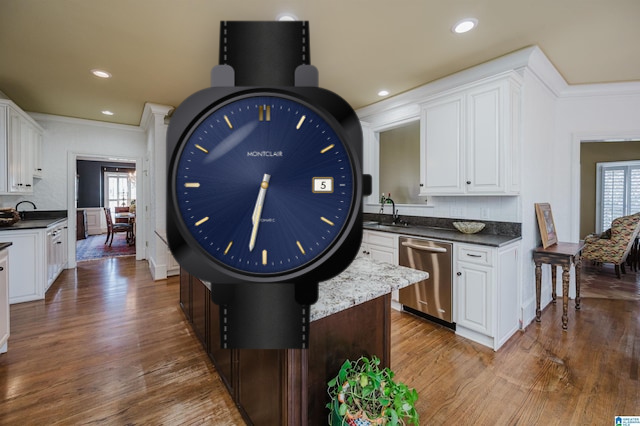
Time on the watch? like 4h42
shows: 6h32
